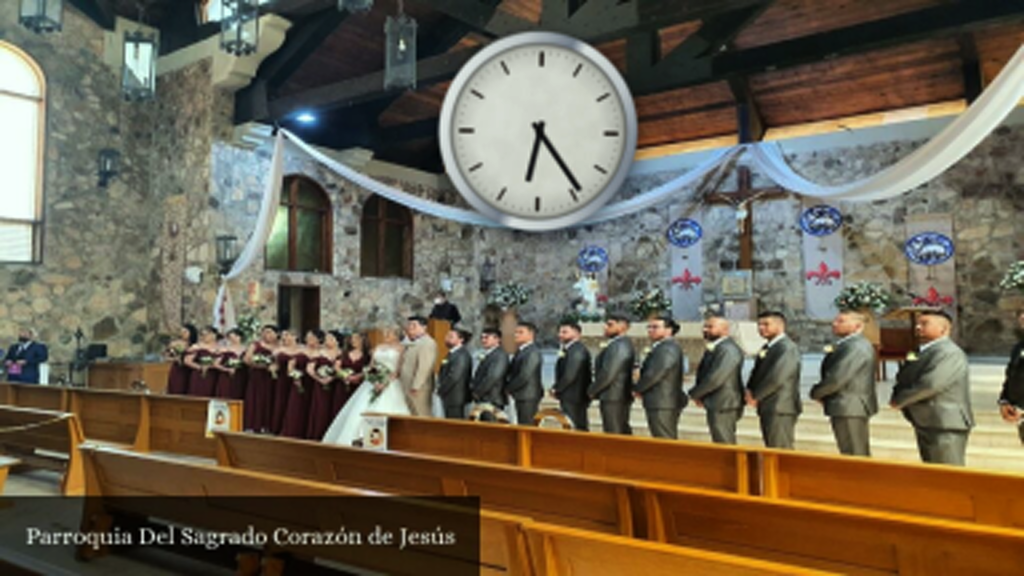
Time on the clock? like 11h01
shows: 6h24
